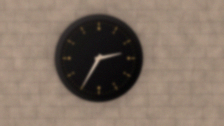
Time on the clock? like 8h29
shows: 2h35
